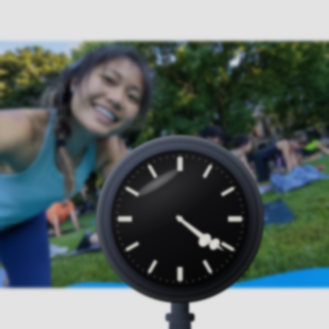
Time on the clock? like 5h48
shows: 4h21
